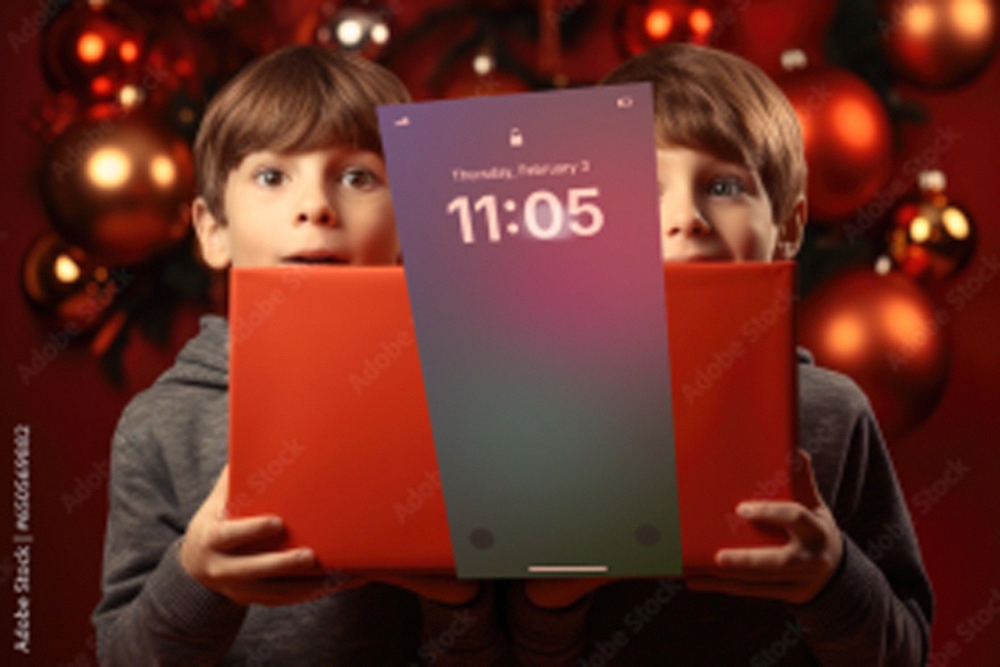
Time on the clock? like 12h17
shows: 11h05
